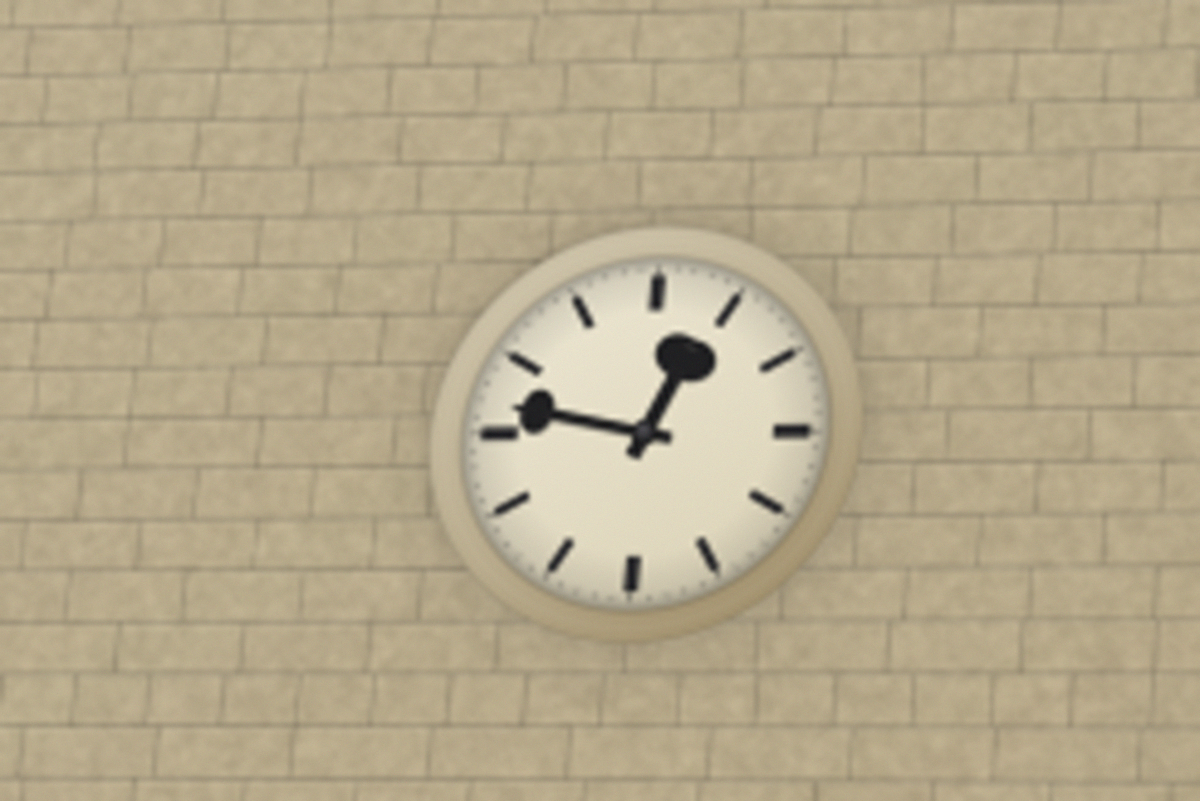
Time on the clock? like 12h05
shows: 12h47
